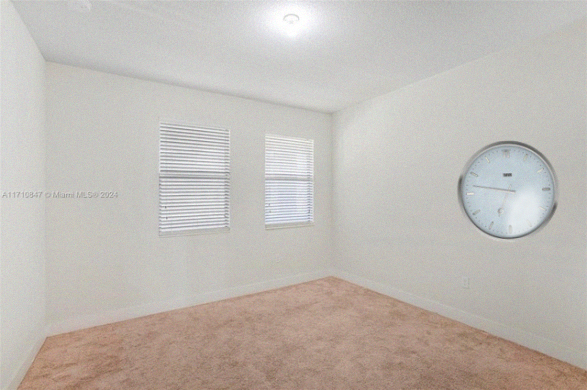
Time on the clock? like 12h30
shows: 6h47
